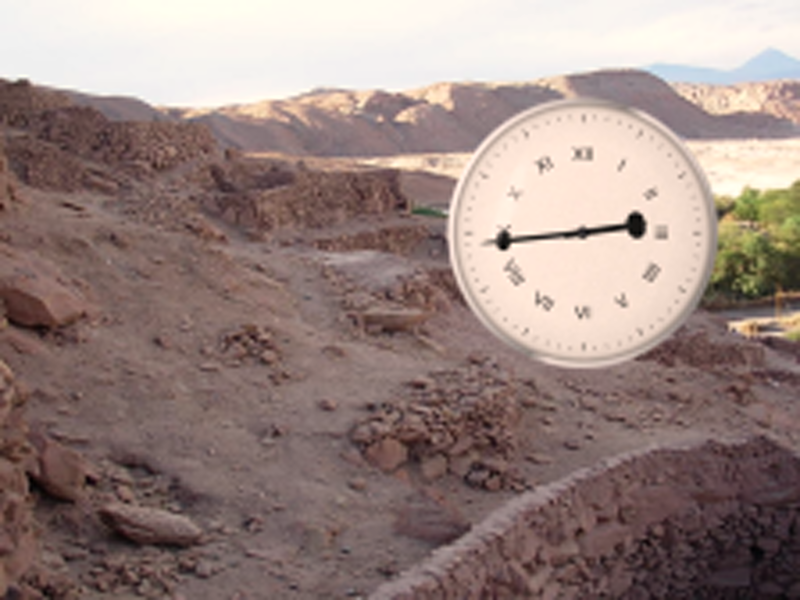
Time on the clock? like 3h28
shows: 2h44
